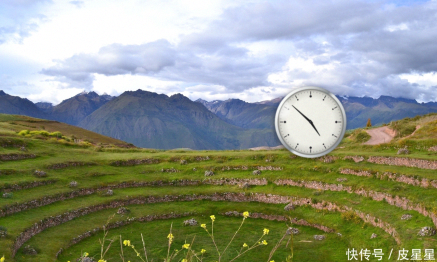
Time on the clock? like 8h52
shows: 4h52
